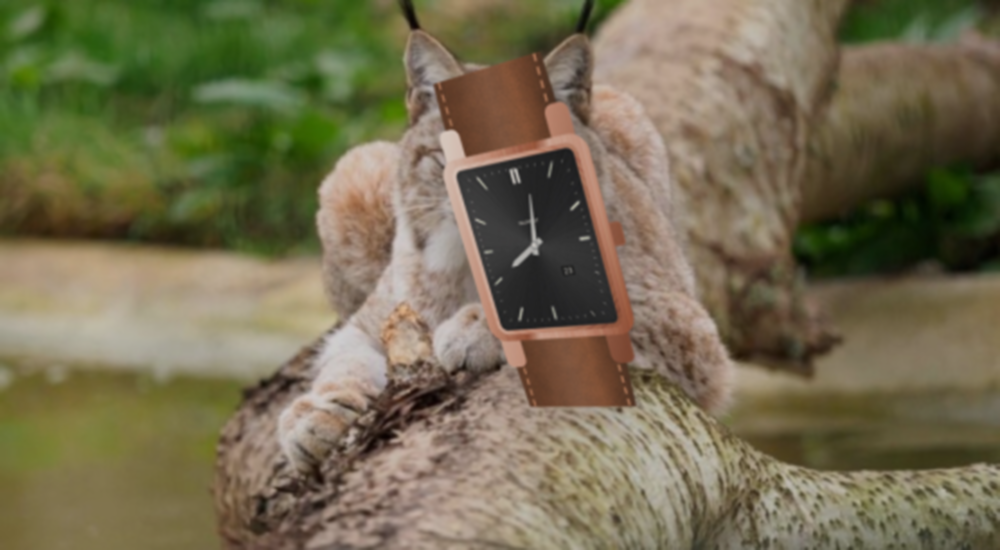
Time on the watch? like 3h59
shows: 8h02
